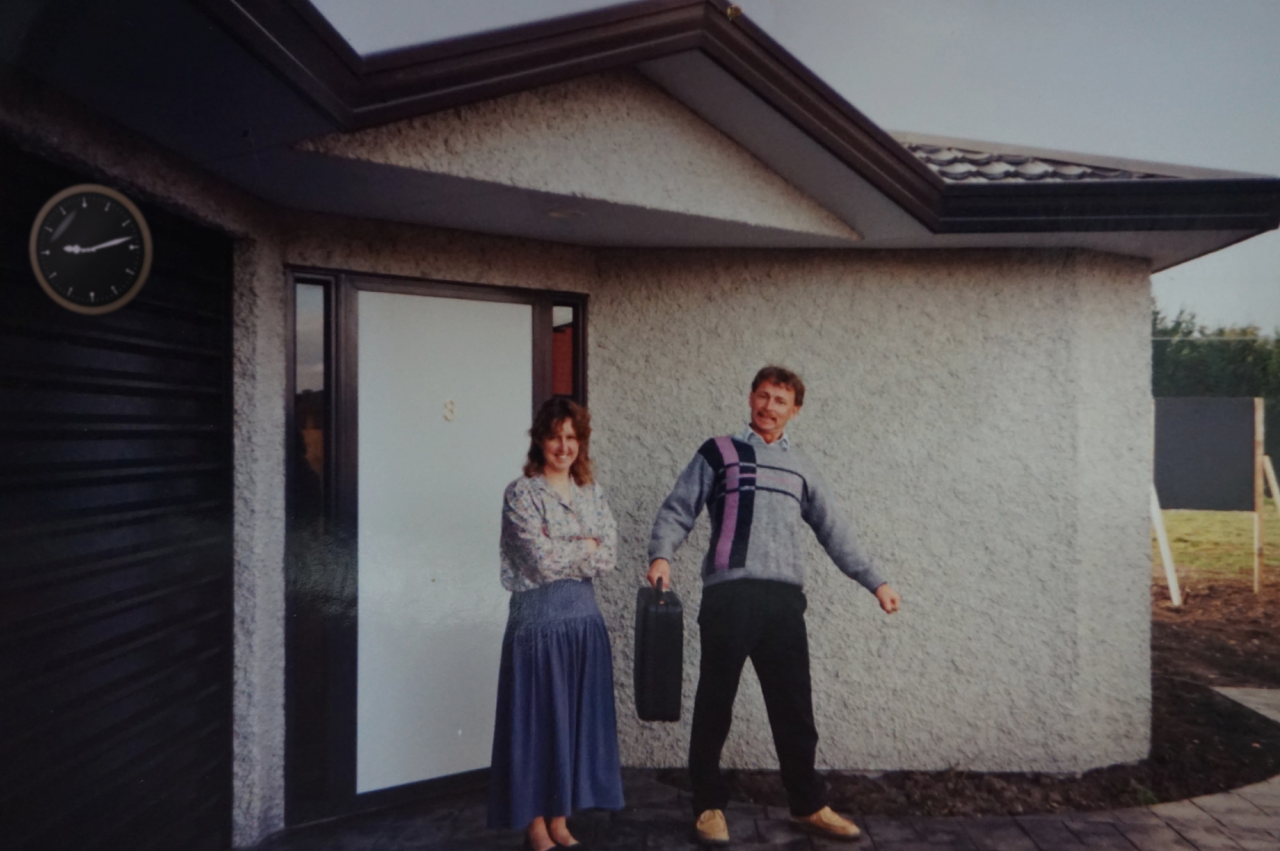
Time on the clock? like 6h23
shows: 9h13
